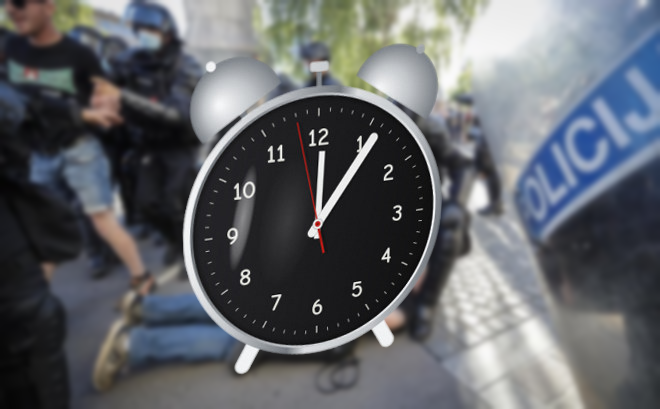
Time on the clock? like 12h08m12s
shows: 12h05m58s
